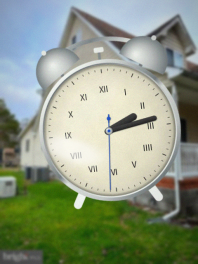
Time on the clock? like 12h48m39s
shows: 2h13m31s
